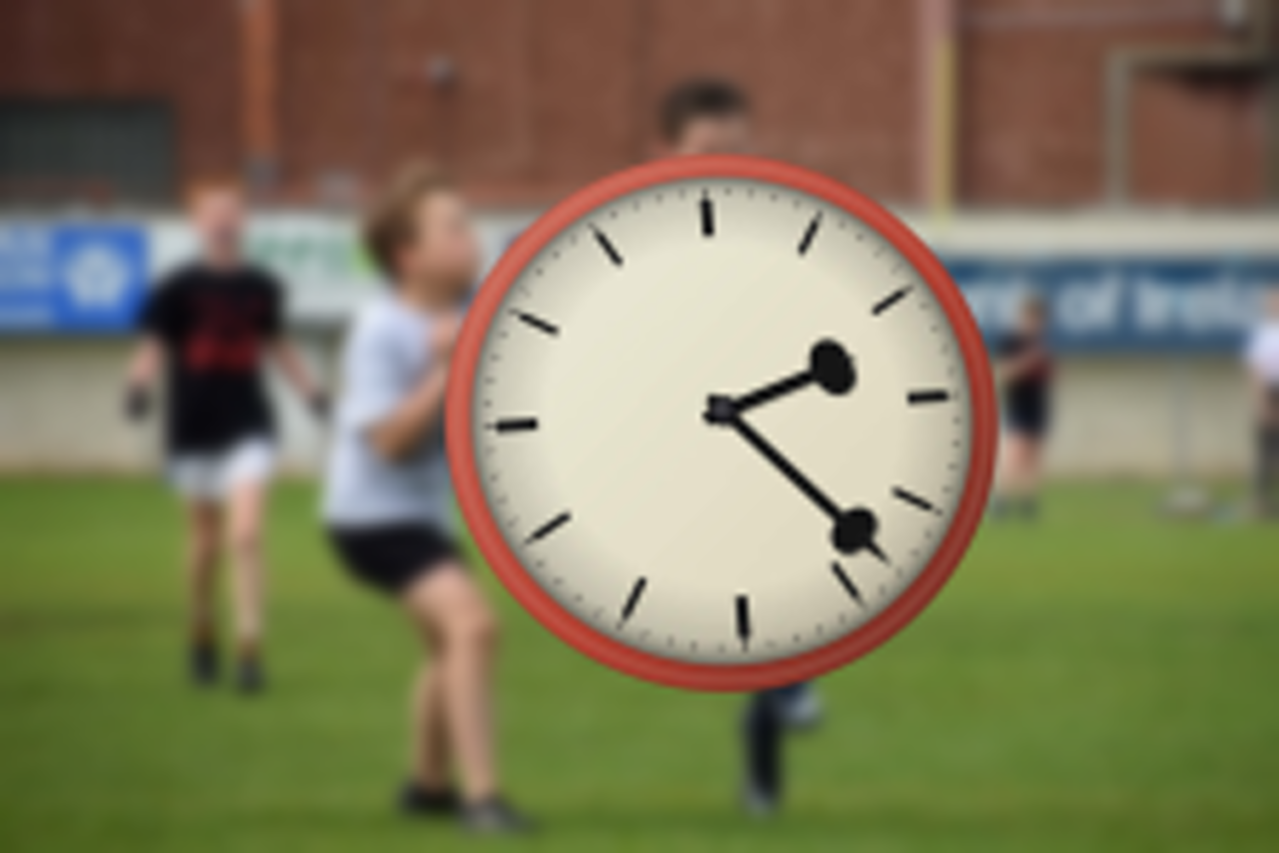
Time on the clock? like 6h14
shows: 2h23
